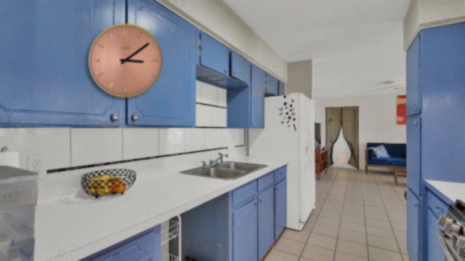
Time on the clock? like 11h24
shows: 3h09
